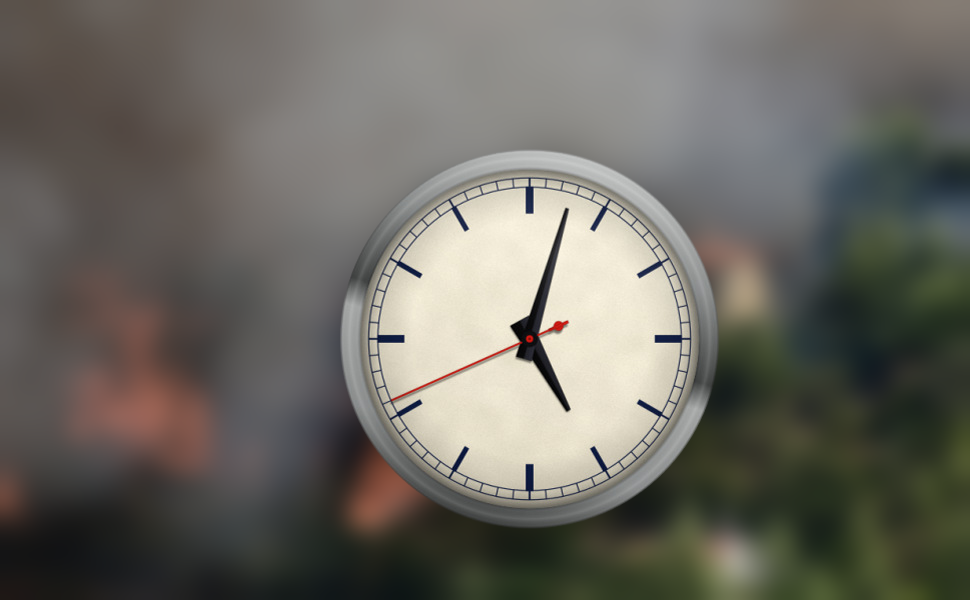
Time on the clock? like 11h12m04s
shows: 5h02m41s
